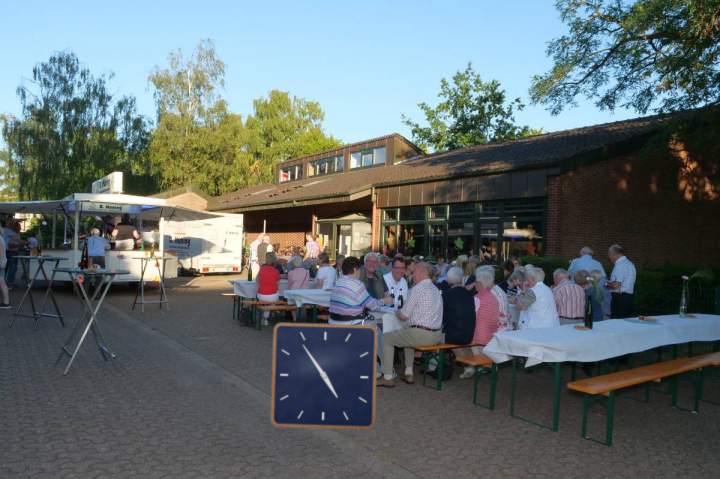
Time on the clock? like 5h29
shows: 4h54
